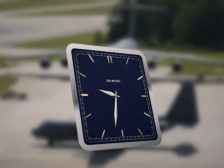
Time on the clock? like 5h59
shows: 9h32
